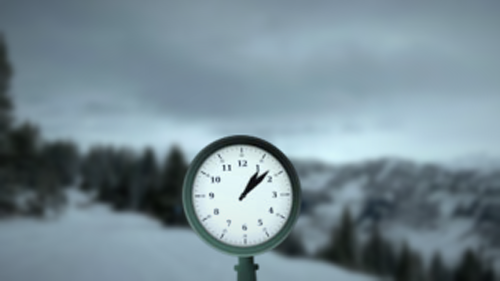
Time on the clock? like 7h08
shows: 1h08
